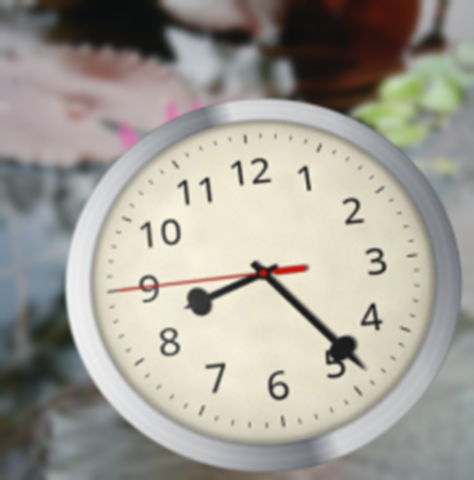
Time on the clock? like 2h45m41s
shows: 8h23m45s
